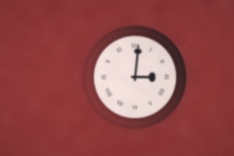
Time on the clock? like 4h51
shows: 3h01
